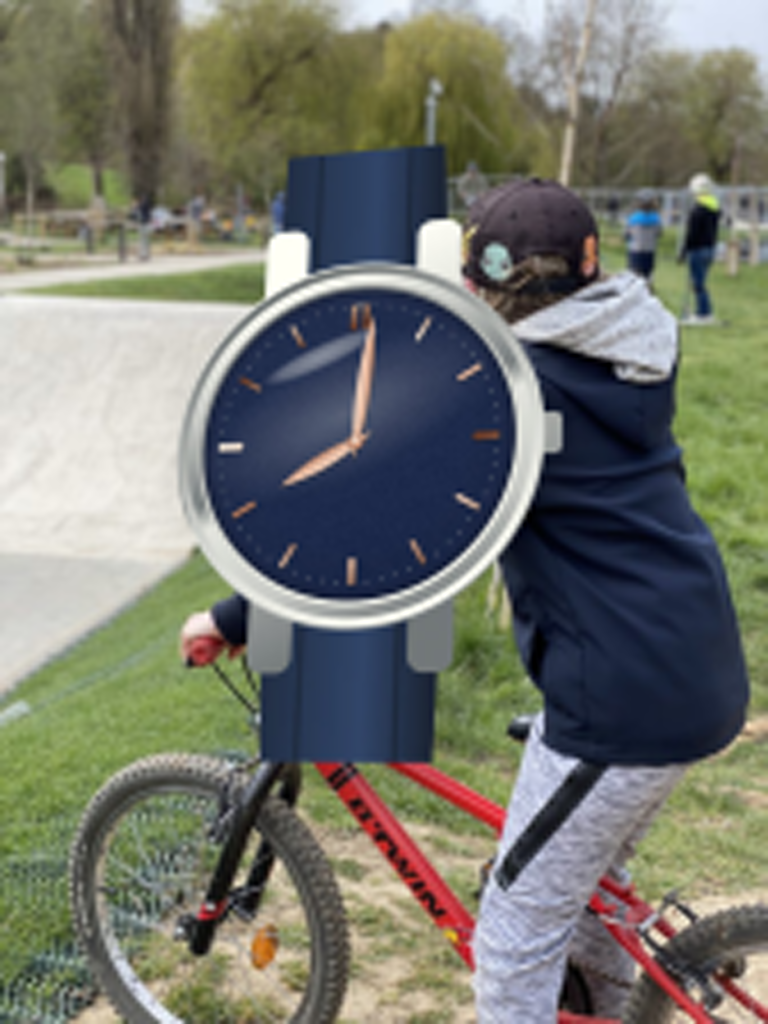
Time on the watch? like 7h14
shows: 8h01
